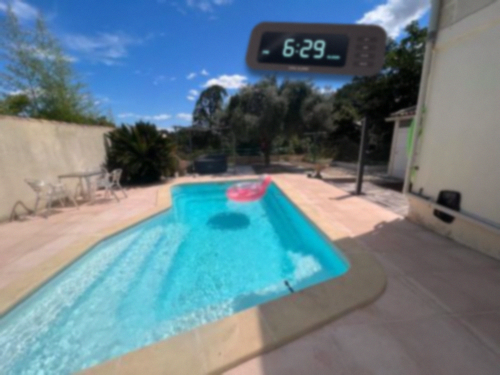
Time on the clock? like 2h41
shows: 6h29
